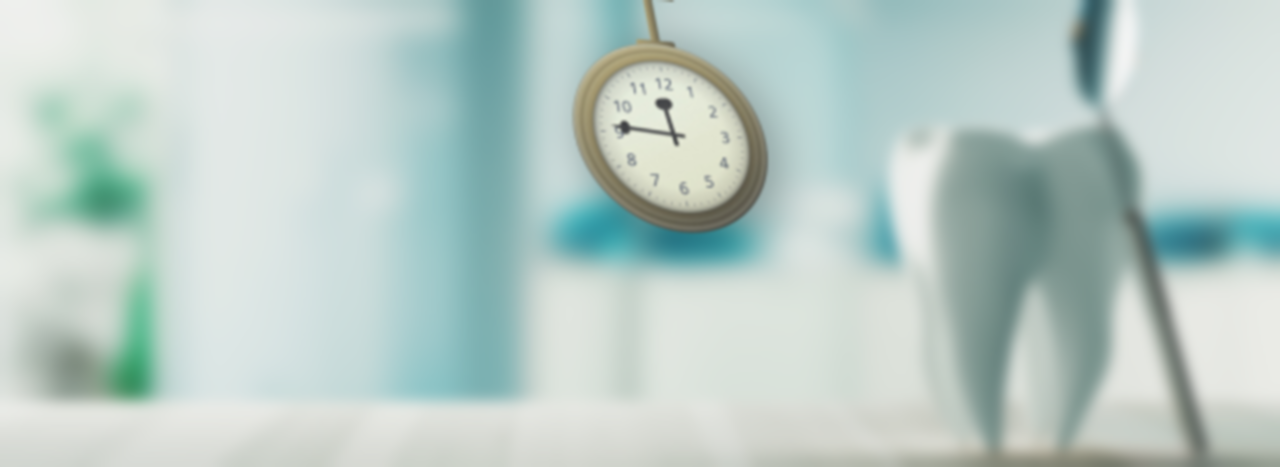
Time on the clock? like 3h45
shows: 11h46
